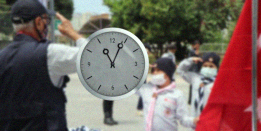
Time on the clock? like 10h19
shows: 11h04
